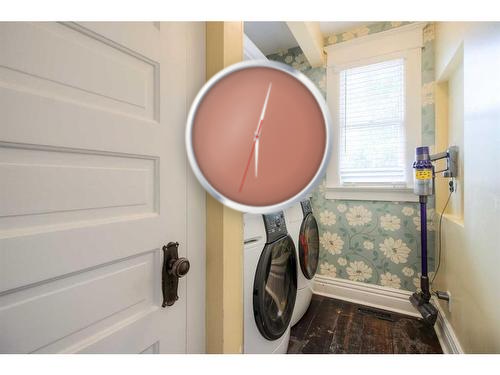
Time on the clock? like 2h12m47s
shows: 6h02m33s
